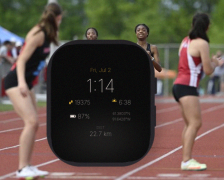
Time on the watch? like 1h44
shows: 1h14
